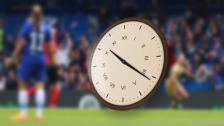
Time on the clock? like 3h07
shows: 10h21
